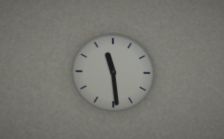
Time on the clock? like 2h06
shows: 11h29
